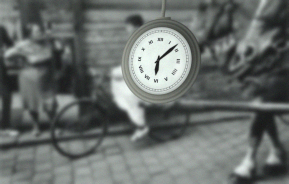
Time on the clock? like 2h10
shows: 6h08
